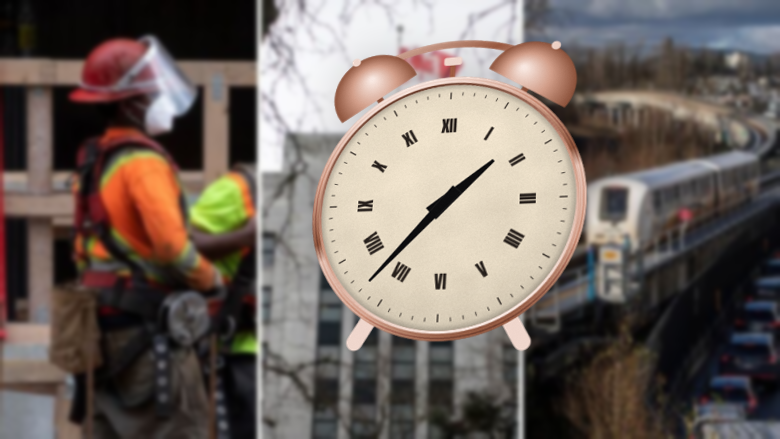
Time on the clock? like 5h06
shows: 1h37
